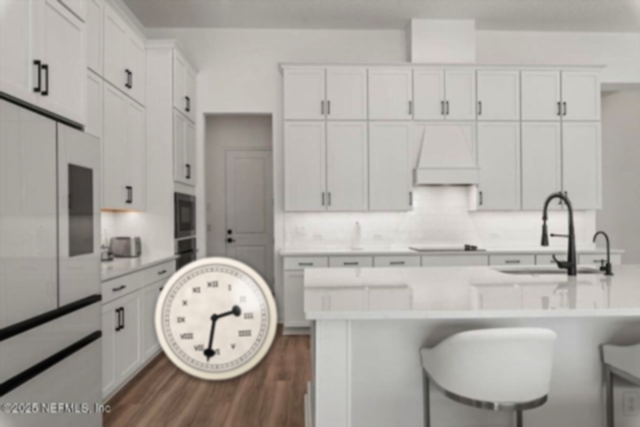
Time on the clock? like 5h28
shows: 2h32
